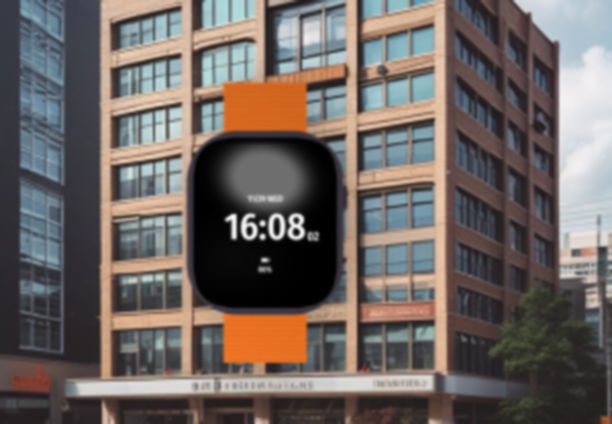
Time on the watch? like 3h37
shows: 16h08
